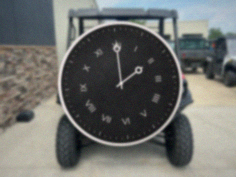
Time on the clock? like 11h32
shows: 2h00
